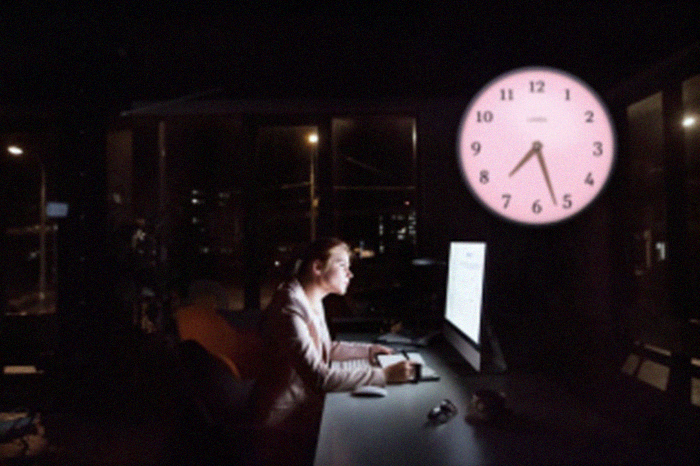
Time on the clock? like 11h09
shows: 7h27
